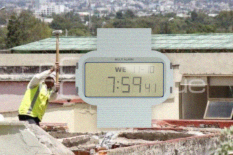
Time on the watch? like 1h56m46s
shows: 7h59m41s
